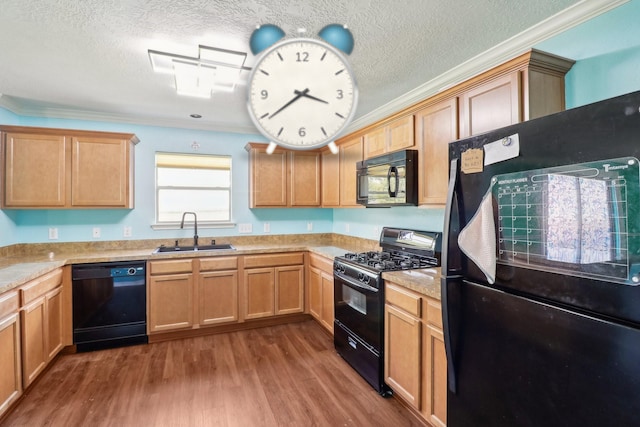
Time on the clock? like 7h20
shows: 3h39
